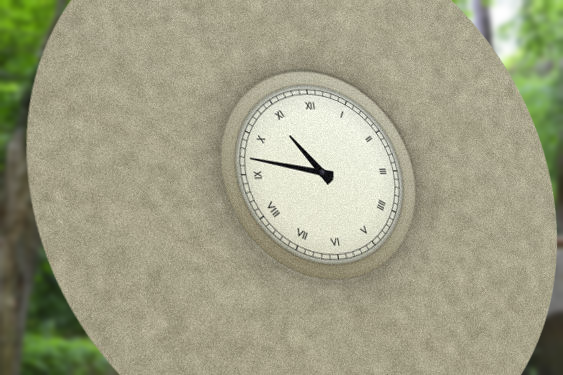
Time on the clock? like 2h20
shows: 10h47
